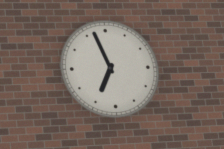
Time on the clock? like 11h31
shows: 6h57
